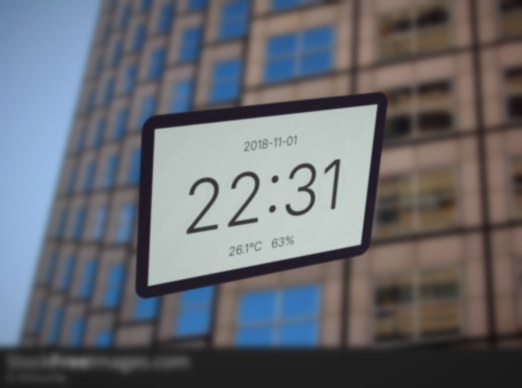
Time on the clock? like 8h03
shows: 22h31
